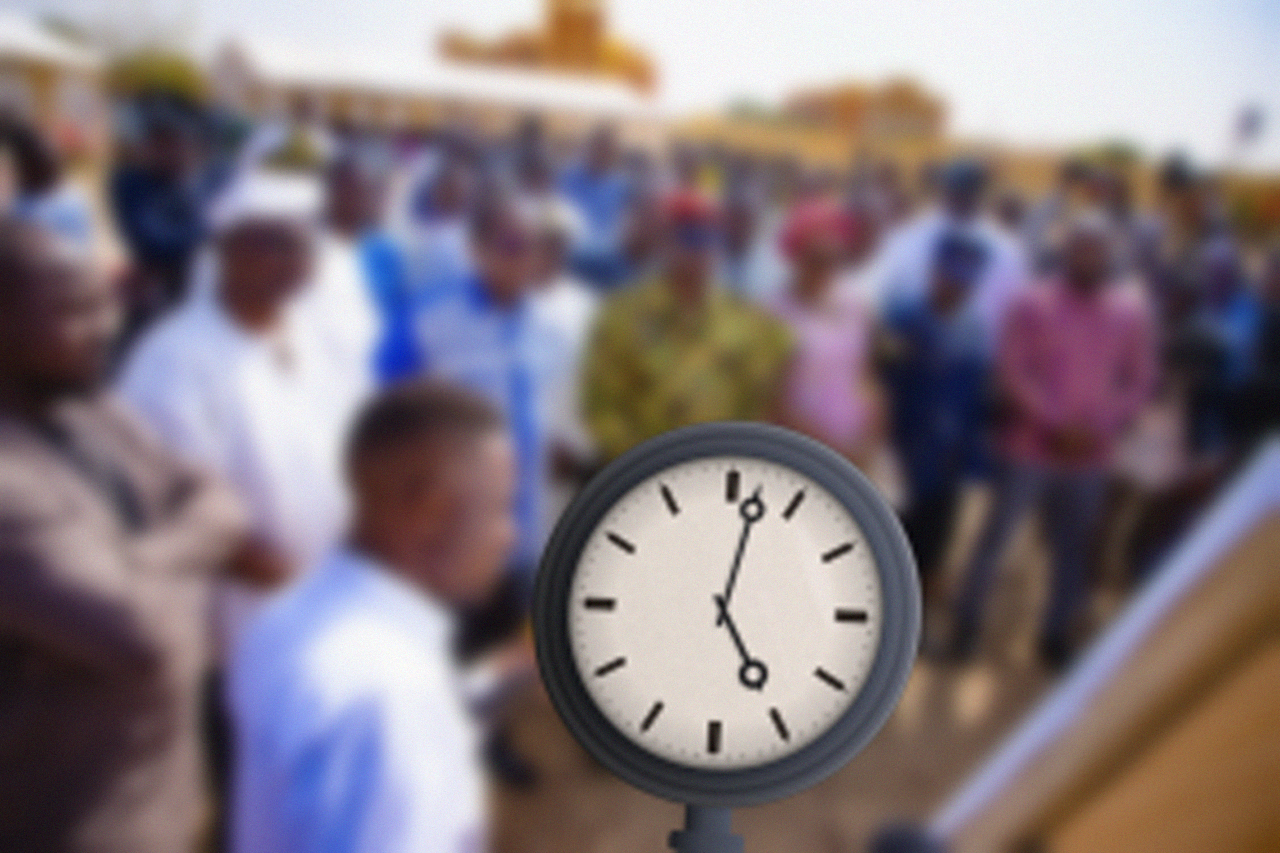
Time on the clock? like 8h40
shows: 5h02
